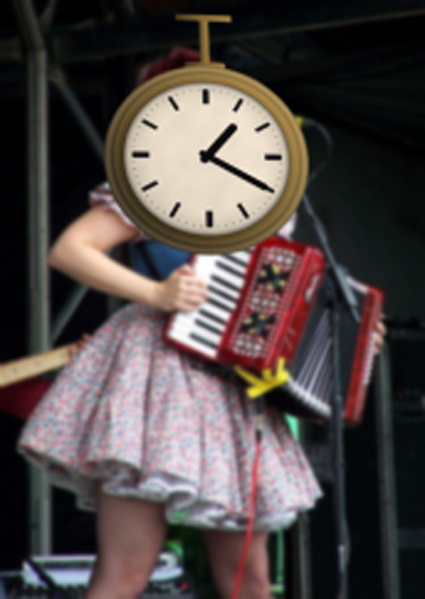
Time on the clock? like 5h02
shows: 1h20
